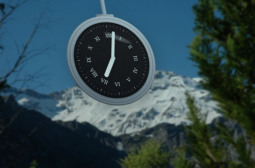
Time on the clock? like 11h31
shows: 7h02
